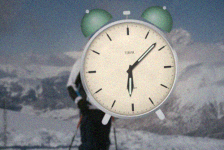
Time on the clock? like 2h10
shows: 6h08
